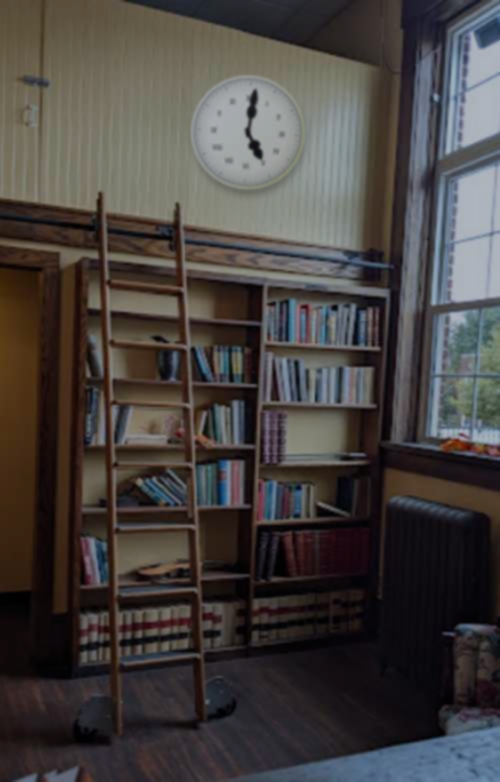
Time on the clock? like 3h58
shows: 5h01
